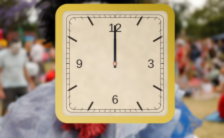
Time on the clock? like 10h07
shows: 12h00
